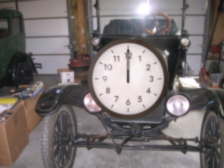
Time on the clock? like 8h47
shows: 12h00
